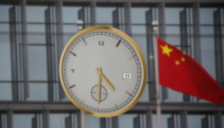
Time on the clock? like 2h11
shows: 4h30
